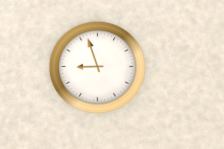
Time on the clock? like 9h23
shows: 8h57
